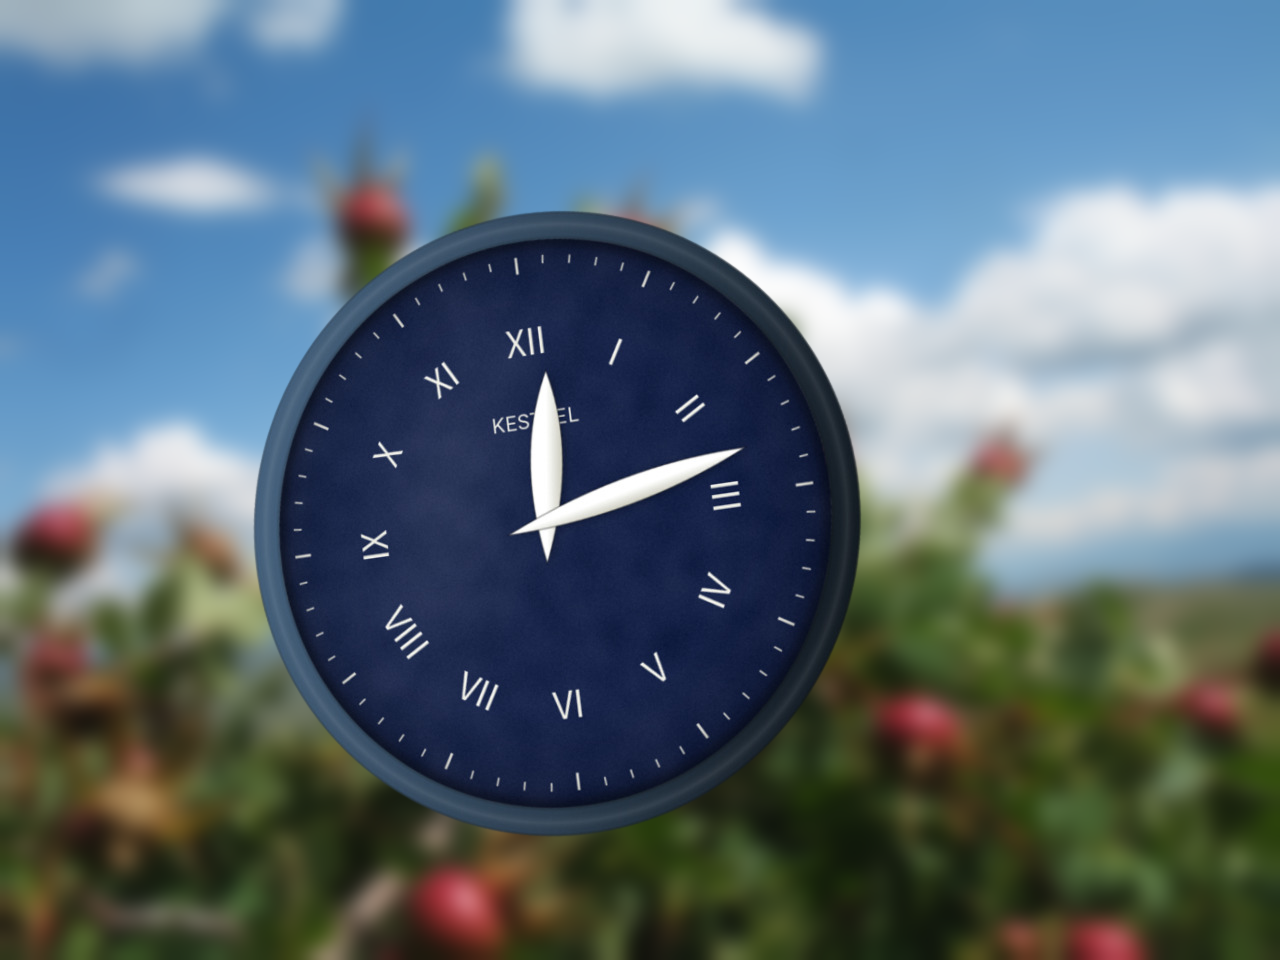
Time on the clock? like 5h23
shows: 12h13
